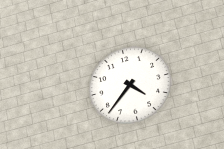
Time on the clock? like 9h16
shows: 4h38
